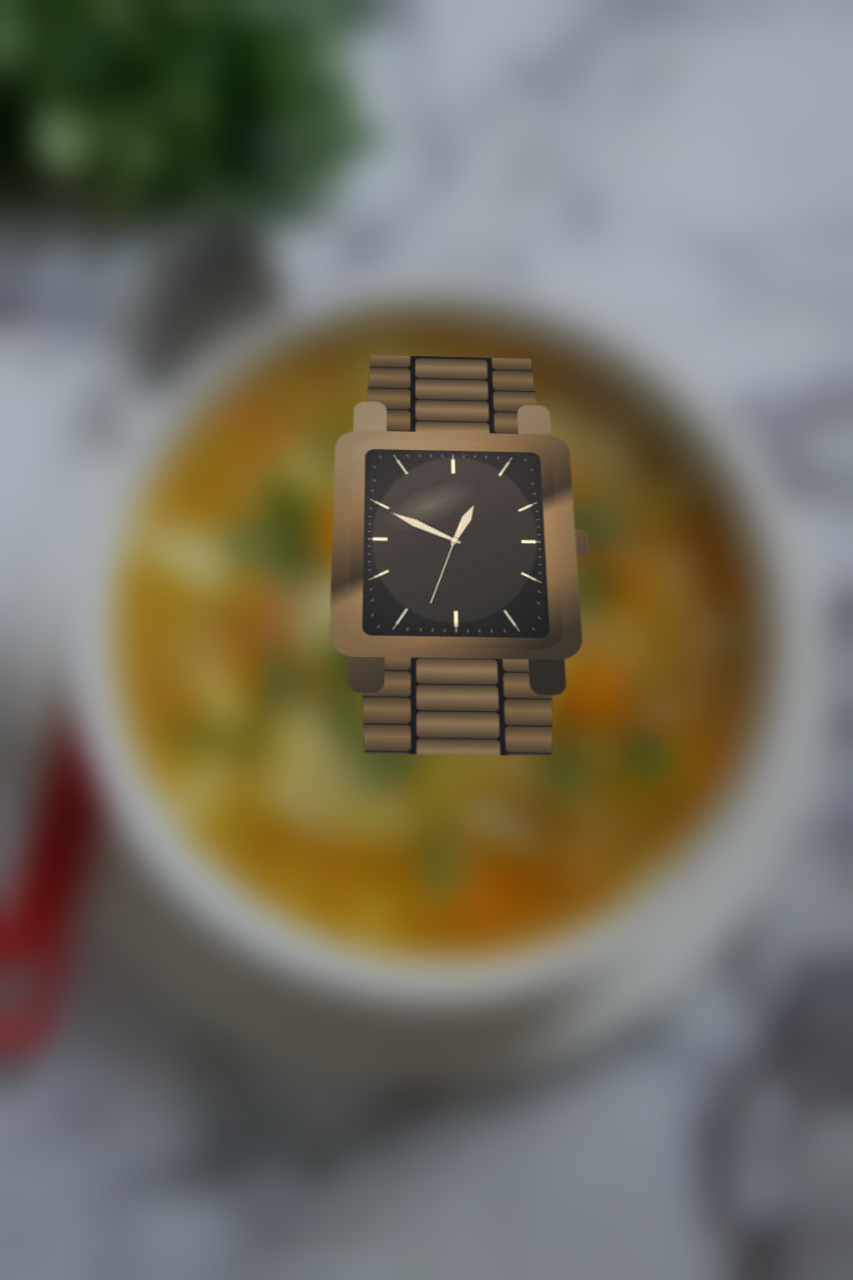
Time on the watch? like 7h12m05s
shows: 12h49m33s
